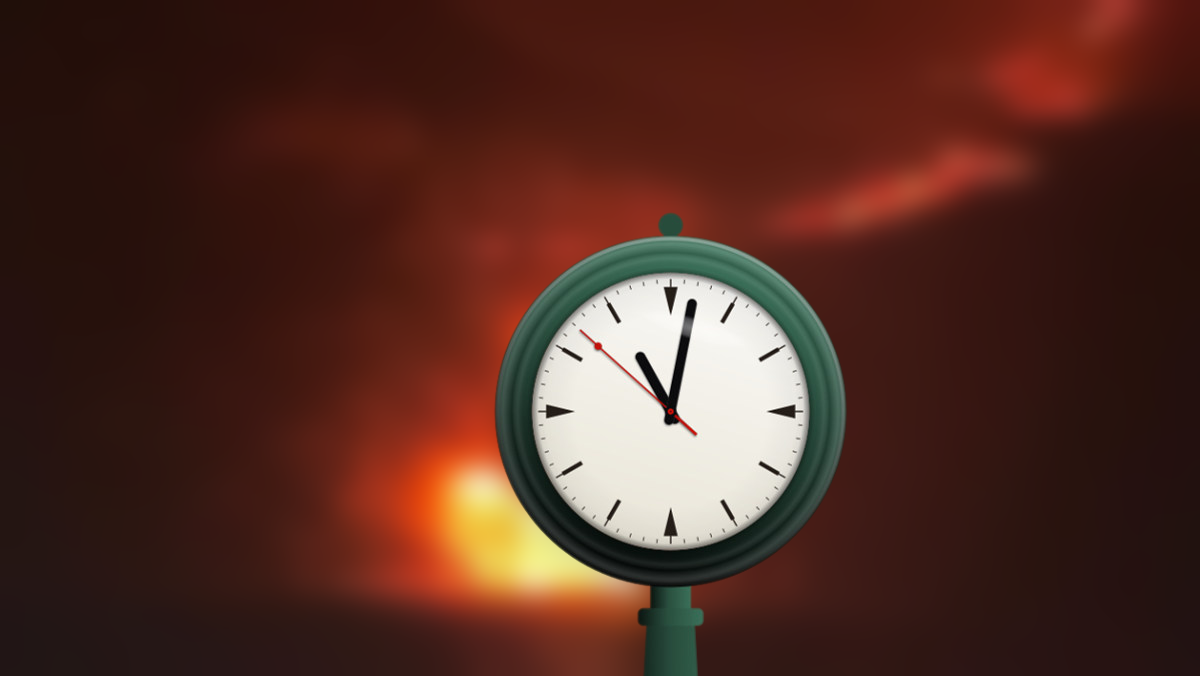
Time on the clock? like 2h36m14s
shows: 11h01m52s
